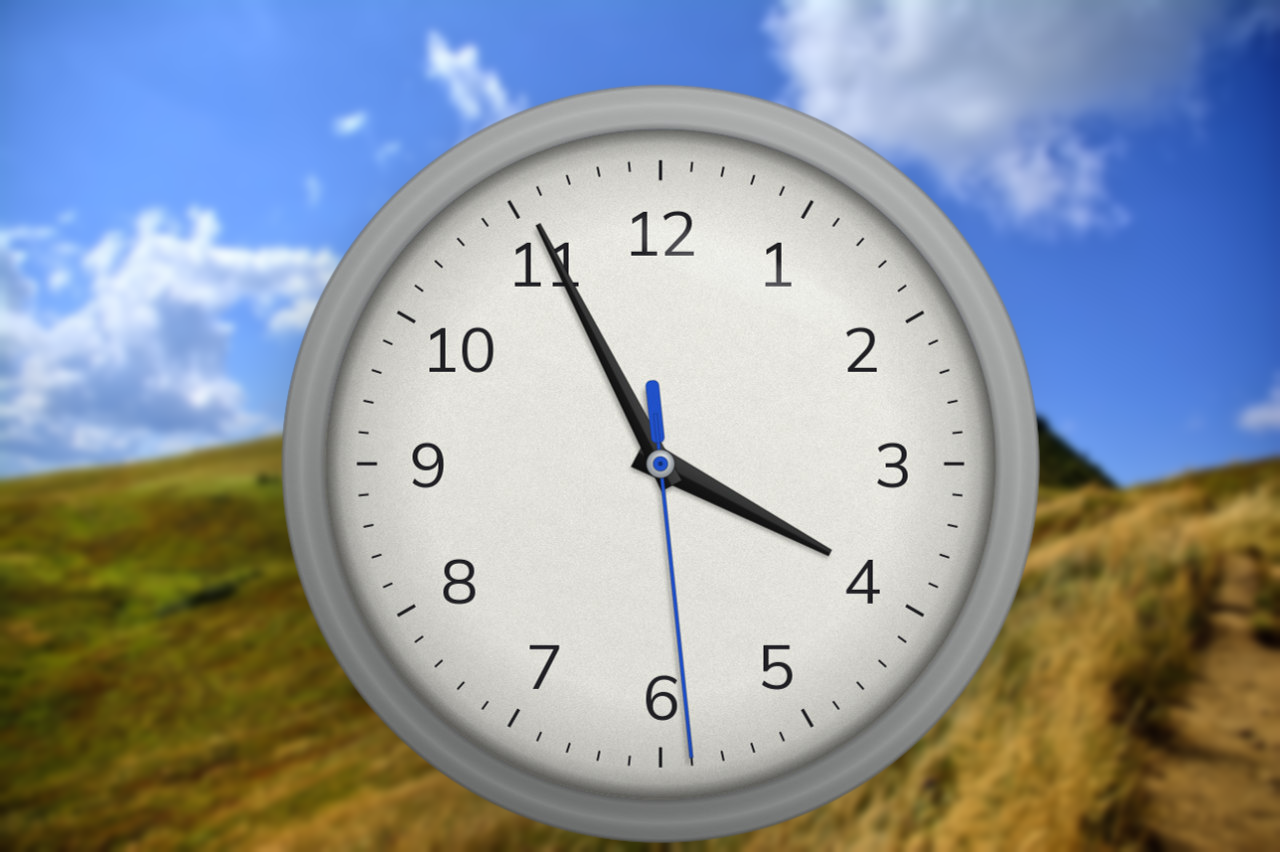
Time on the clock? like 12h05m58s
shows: 3h55m29s
